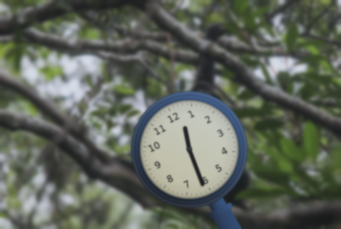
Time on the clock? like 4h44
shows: 12h31
